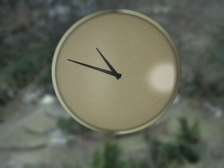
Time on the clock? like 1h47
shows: 10h48
